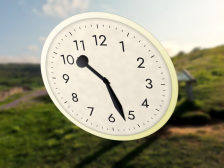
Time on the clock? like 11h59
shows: 10h27
